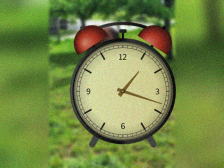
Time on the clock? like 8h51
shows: 1h18
